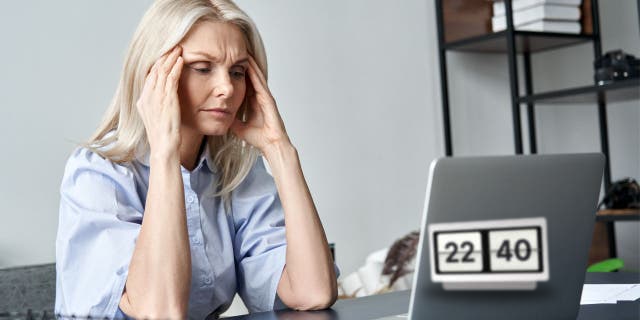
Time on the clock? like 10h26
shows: 22h40
